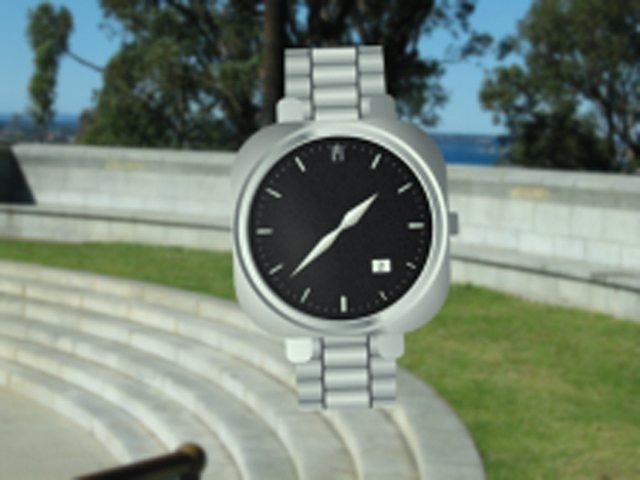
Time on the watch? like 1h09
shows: 1h38
